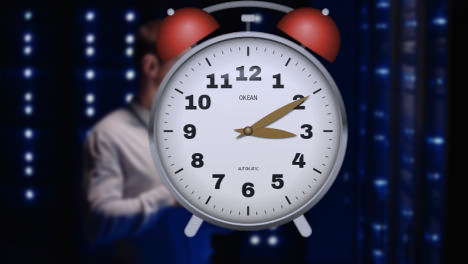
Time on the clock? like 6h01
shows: 3h10
